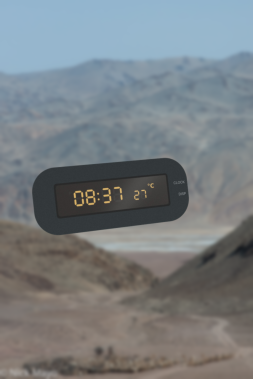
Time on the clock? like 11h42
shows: 8h37
